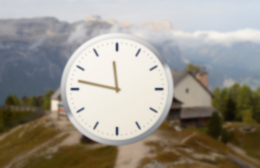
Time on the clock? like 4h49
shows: 11h47
